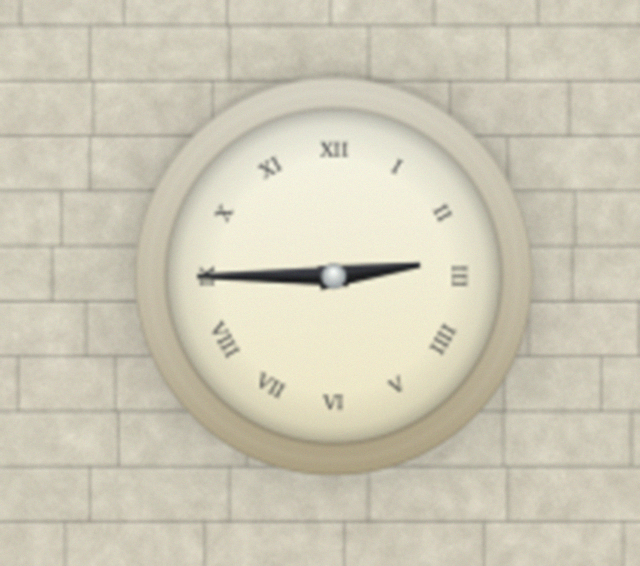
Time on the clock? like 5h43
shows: 2h45
